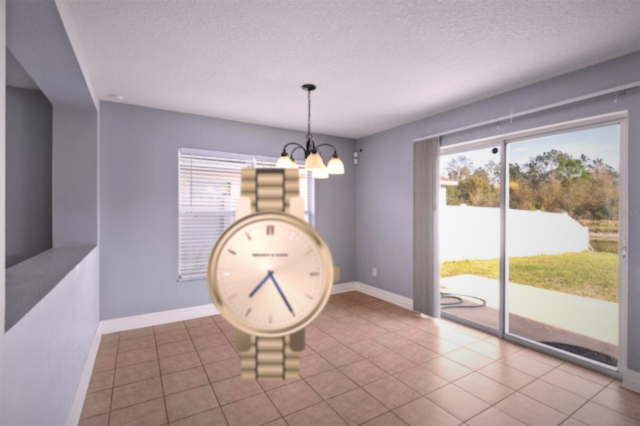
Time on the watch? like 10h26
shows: 7h25
